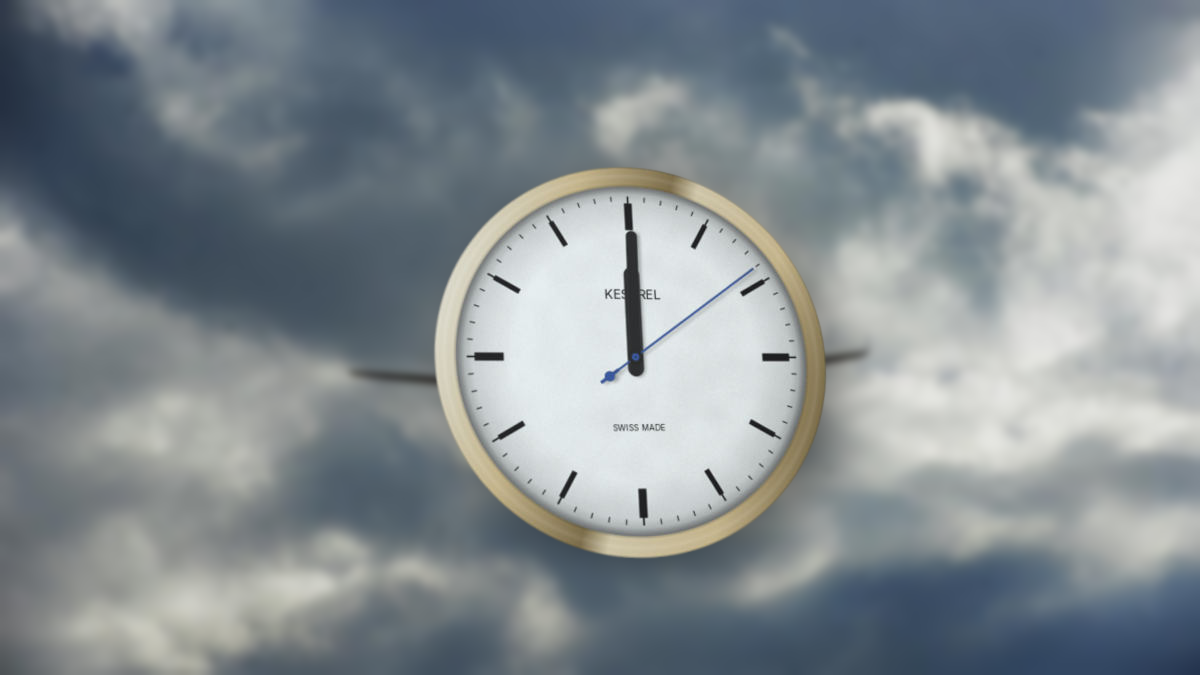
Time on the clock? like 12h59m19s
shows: 12h00m09s
